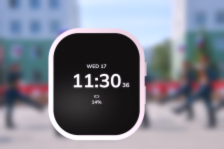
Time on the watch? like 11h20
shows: 11h30
